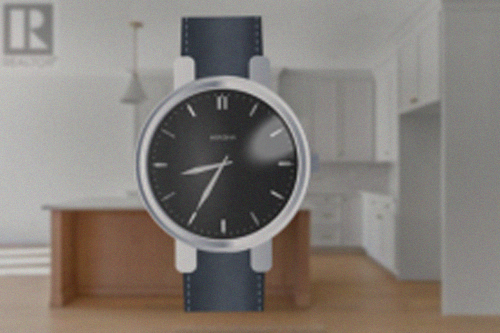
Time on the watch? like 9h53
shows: 8h35
